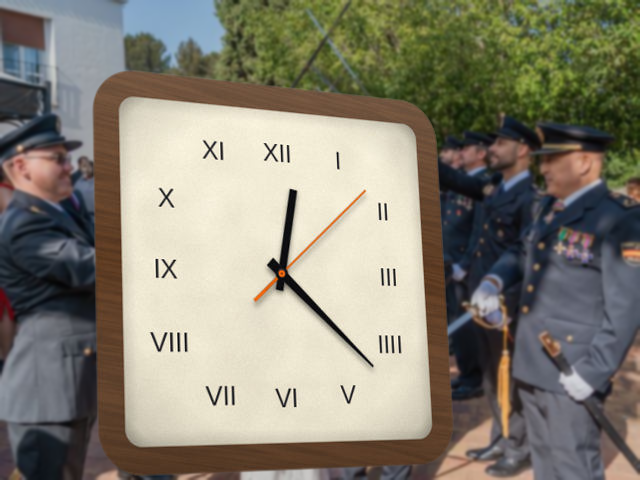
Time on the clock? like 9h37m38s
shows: 12h22m08s
